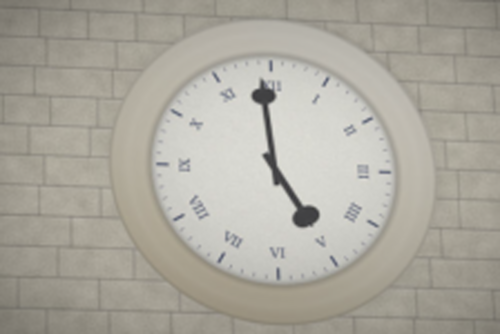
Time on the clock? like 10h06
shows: 4h59
